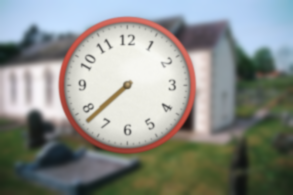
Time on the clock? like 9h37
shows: 7h38
